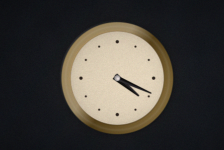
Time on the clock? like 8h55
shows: 4h19
